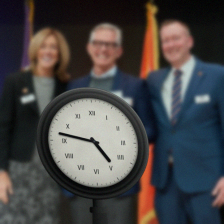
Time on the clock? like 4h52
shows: 4h47
